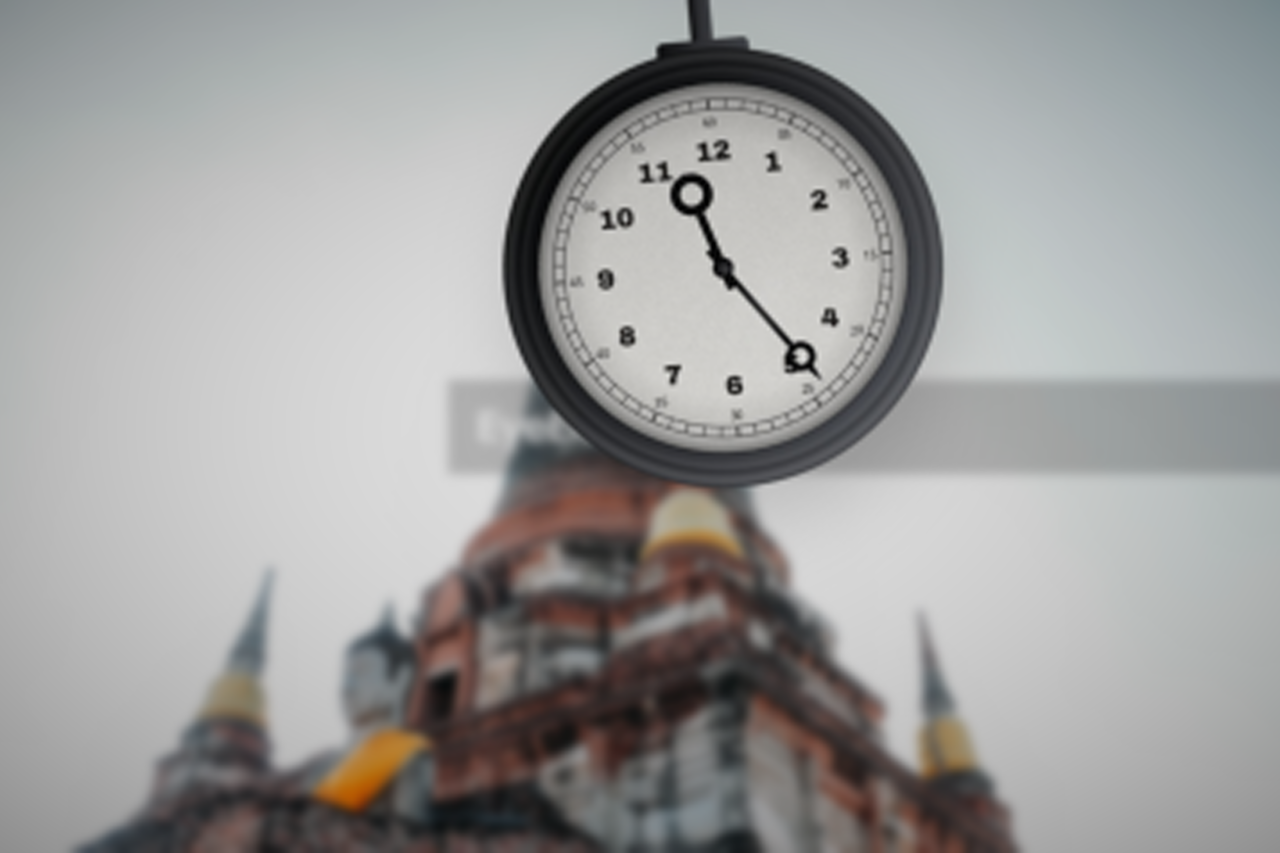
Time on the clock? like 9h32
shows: 11h24
